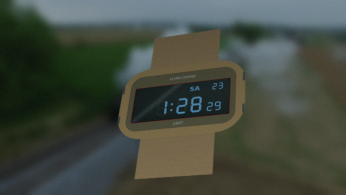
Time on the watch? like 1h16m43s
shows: 1h28m29s
